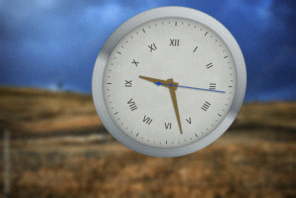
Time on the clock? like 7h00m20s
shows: 9h27m16s
